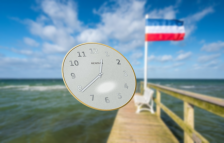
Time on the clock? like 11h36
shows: 12h39
